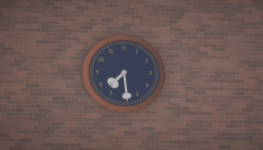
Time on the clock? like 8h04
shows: 7h29
